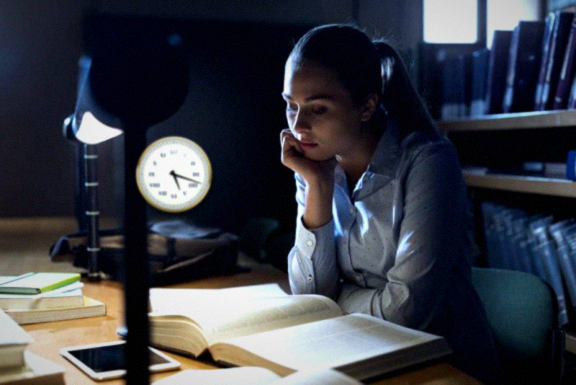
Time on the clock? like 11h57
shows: 5h18
